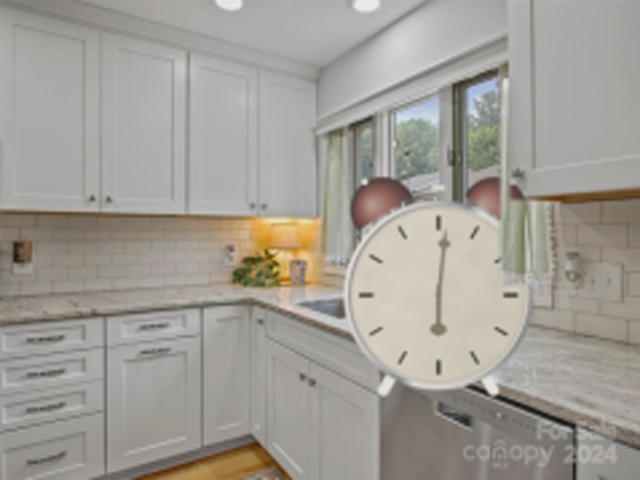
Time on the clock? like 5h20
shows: 6h01
